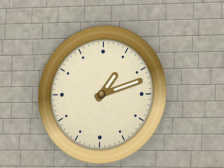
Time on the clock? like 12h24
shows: 1h12
